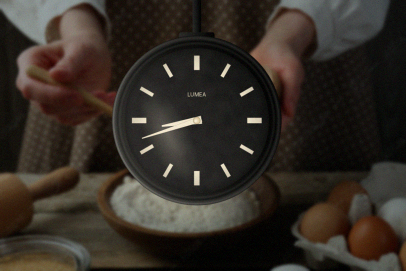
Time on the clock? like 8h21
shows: 8h42
